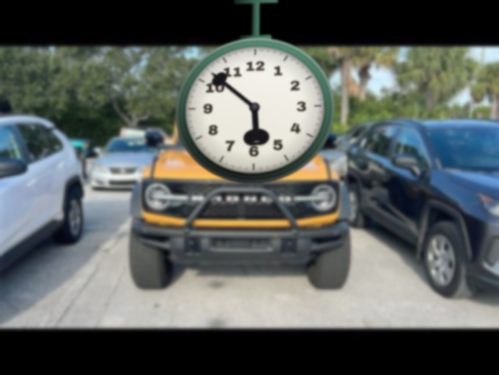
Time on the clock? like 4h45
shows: 5h52
